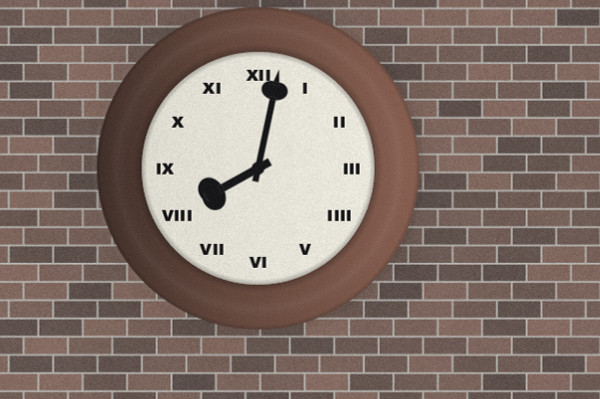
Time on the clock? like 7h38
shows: 8h02
